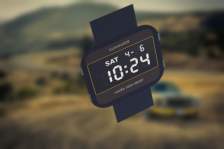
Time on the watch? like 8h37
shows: 10h24
